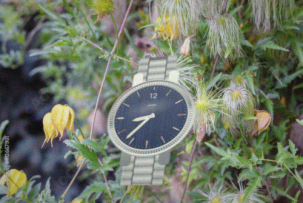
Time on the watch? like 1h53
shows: 8h37
